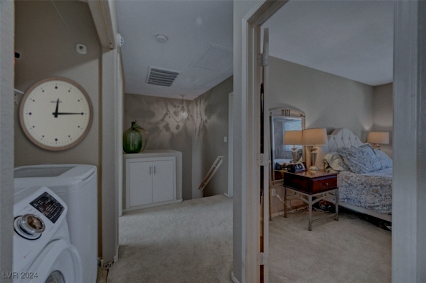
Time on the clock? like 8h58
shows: 12h15
